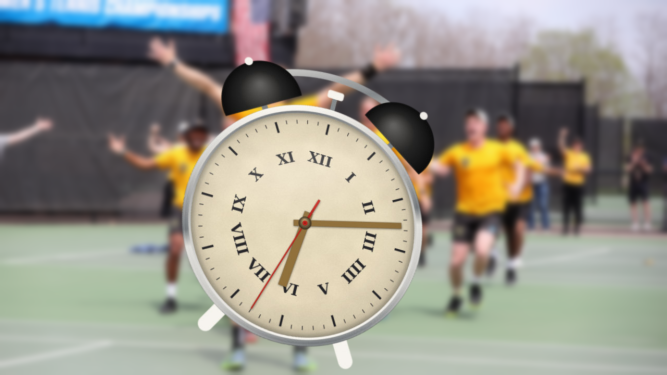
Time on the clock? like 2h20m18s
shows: 6h12m33s
